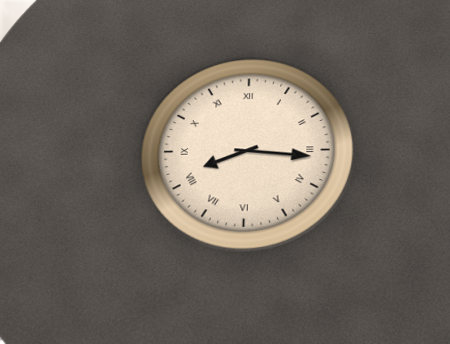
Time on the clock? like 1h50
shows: 8h16
